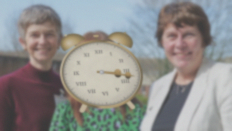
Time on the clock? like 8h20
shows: 3h17
